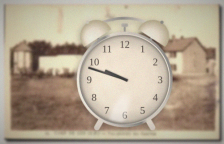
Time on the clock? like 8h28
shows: 9h48
